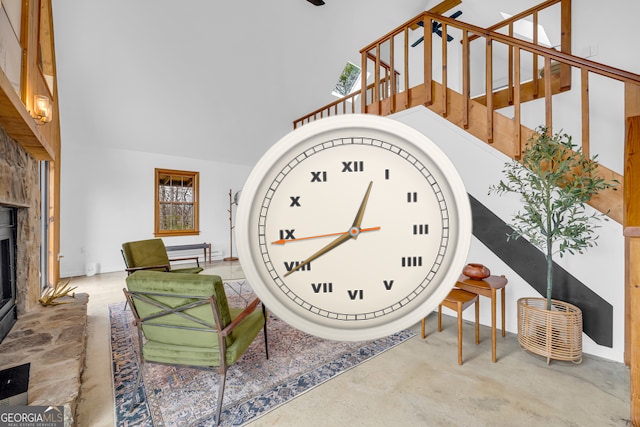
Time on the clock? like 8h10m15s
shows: 12h39m44s
